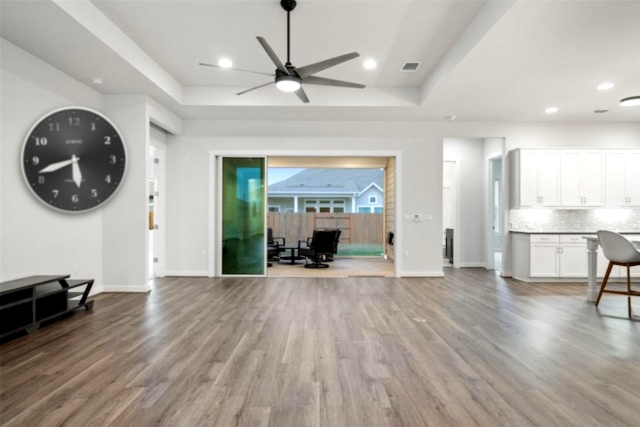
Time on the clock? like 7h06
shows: 5h42
